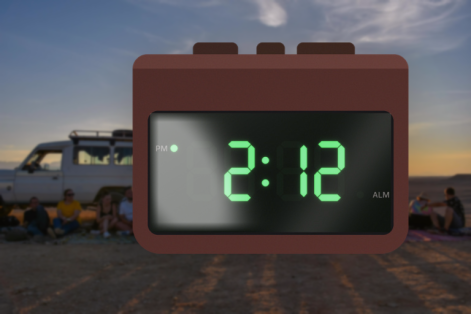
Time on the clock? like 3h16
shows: 2h12
